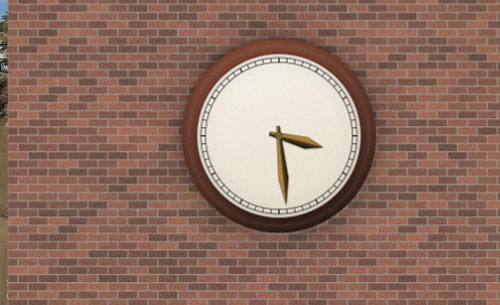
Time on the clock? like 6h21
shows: 3h29
